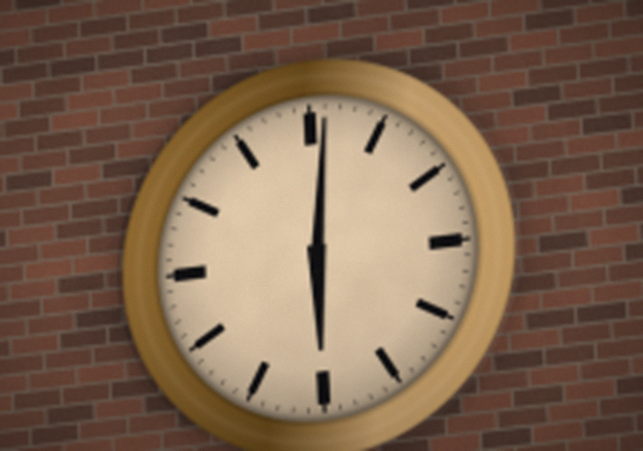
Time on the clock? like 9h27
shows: 6h01
